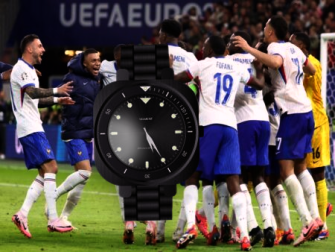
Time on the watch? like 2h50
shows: 5h25
